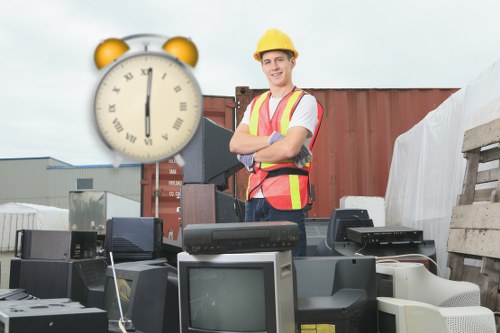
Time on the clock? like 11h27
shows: 6h01
